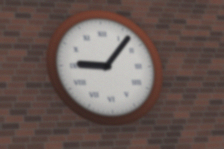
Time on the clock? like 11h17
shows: 9h07
